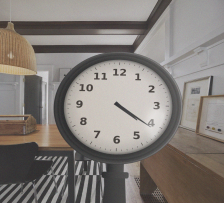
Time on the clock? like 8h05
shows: 4h21
